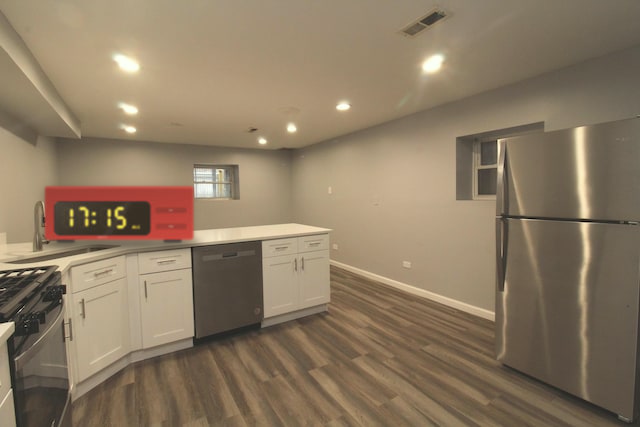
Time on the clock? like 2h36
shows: 17h15
